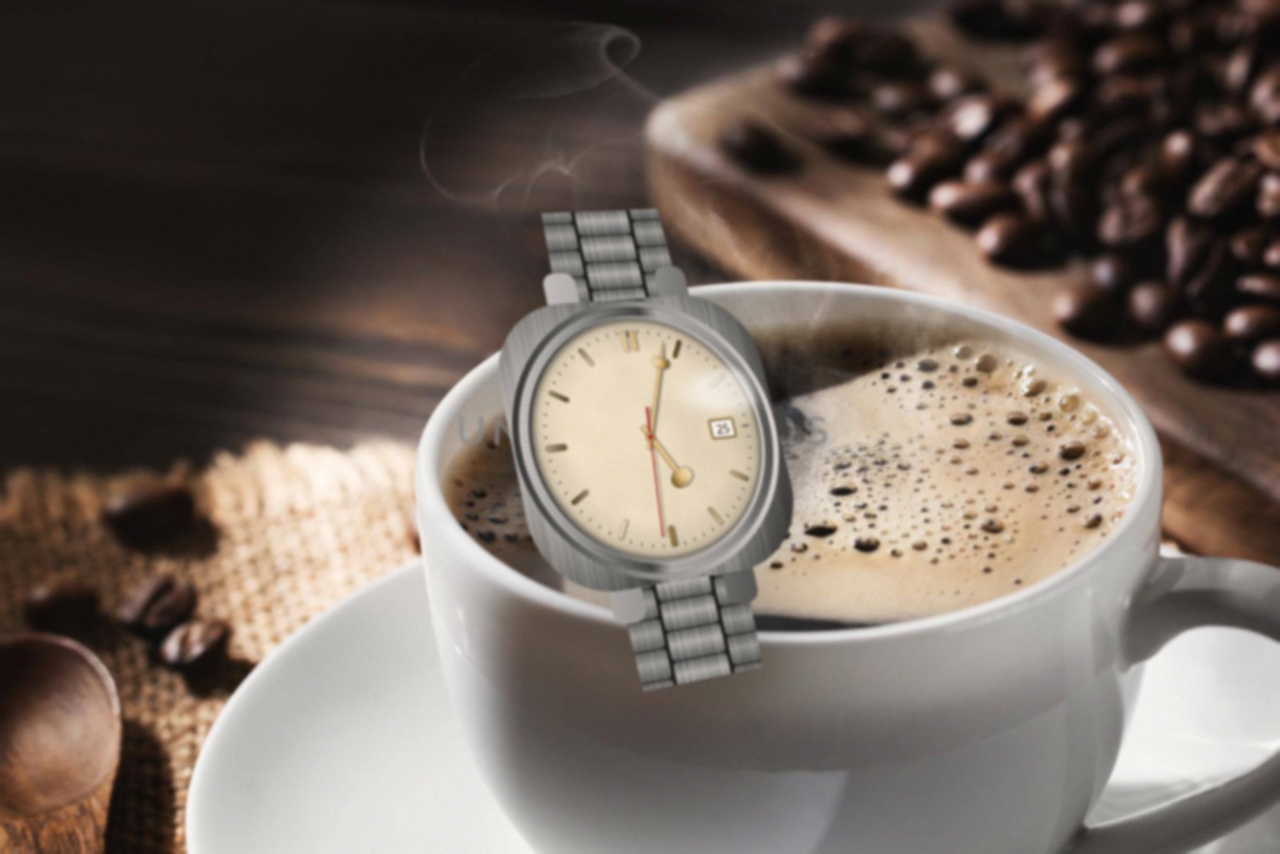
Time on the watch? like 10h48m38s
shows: 5h03m31s
